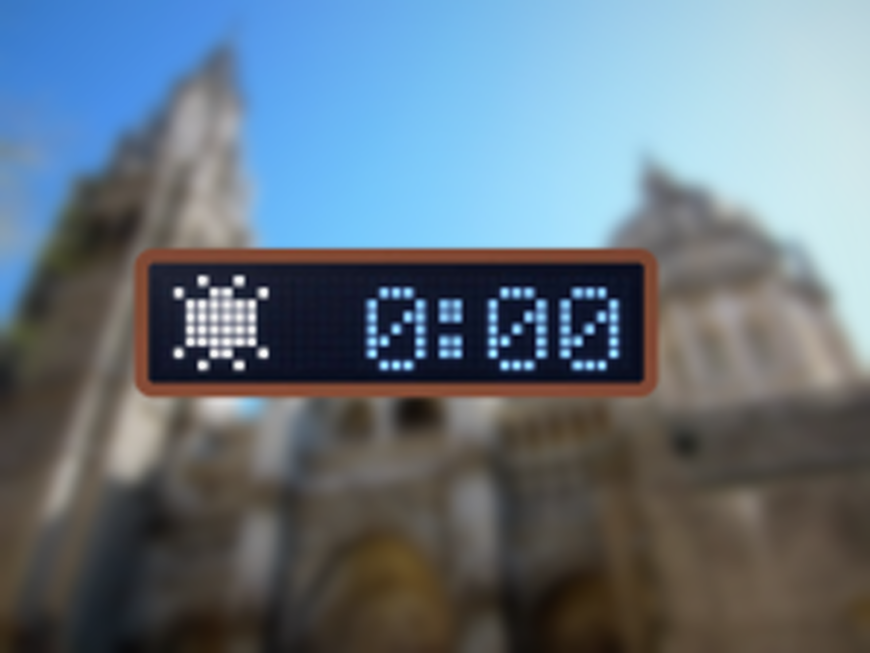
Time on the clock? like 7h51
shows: 0h00
